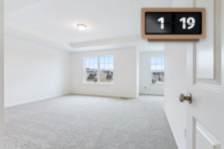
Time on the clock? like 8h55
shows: 1h19
